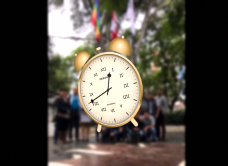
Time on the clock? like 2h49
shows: 12h42
